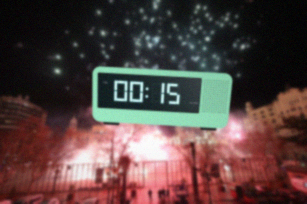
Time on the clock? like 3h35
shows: 0h15
